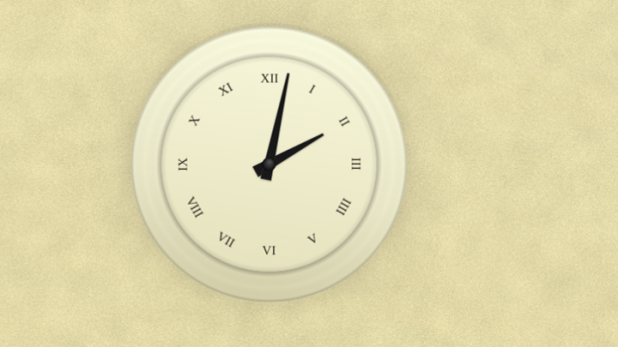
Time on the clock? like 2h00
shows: 2h02
